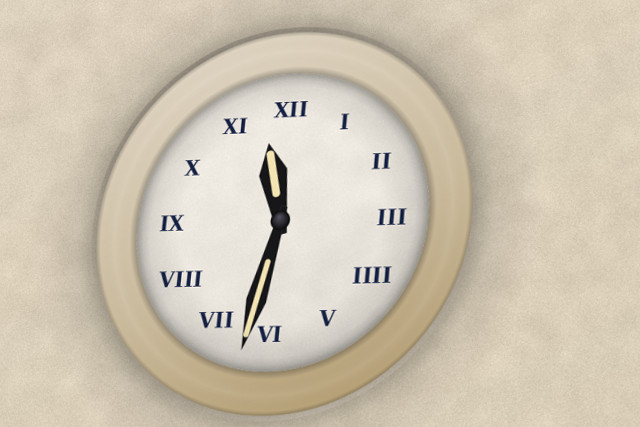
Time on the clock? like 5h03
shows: 11h32
